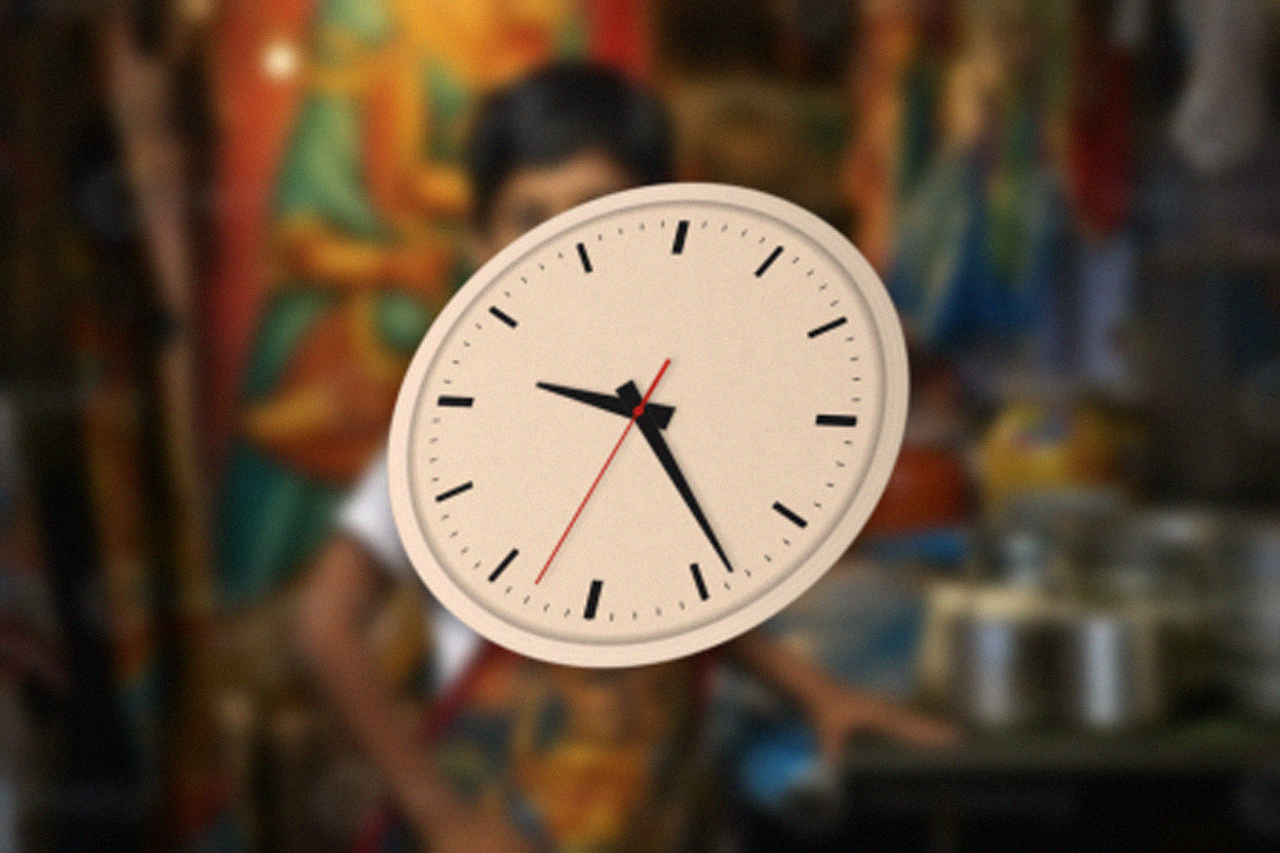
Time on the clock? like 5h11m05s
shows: 9h23m33s
